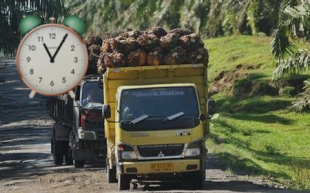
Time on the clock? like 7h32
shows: 11h05
